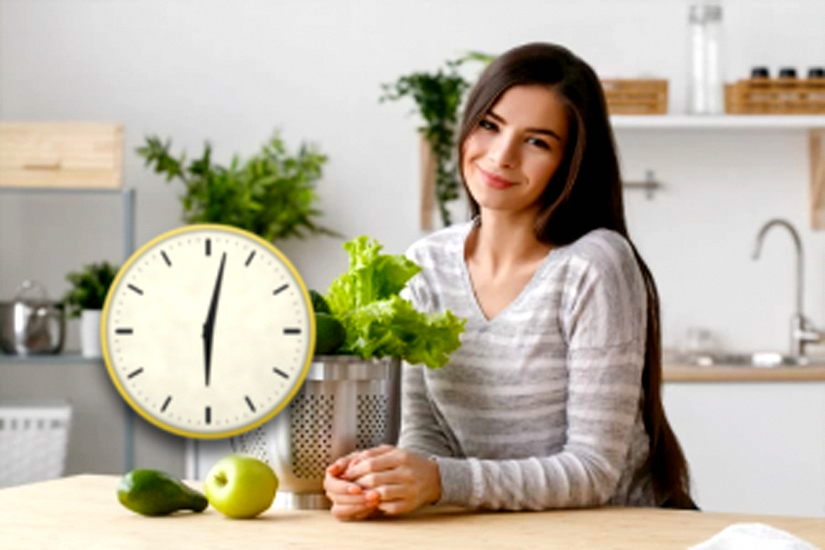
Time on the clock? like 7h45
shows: 6h02
